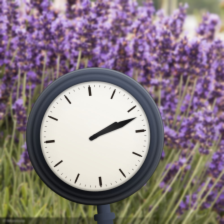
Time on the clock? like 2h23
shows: 2h12
